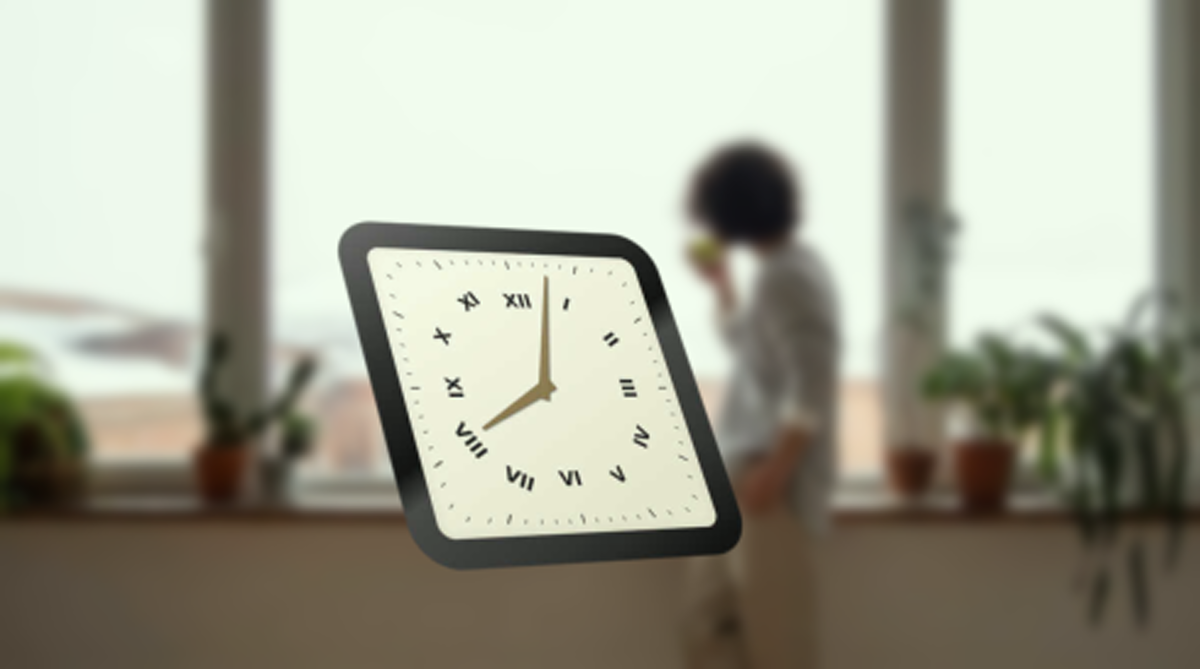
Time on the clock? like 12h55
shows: 8h03
